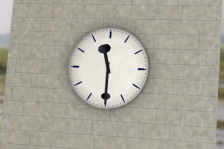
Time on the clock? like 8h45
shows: 11h30
